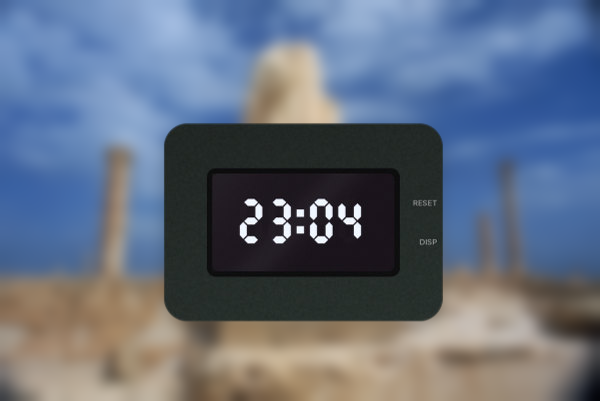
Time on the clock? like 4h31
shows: 23h04
